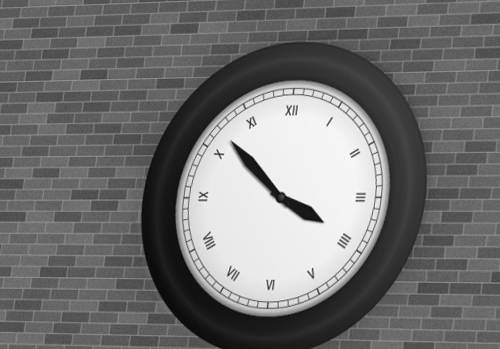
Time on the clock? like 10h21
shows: 3h52
